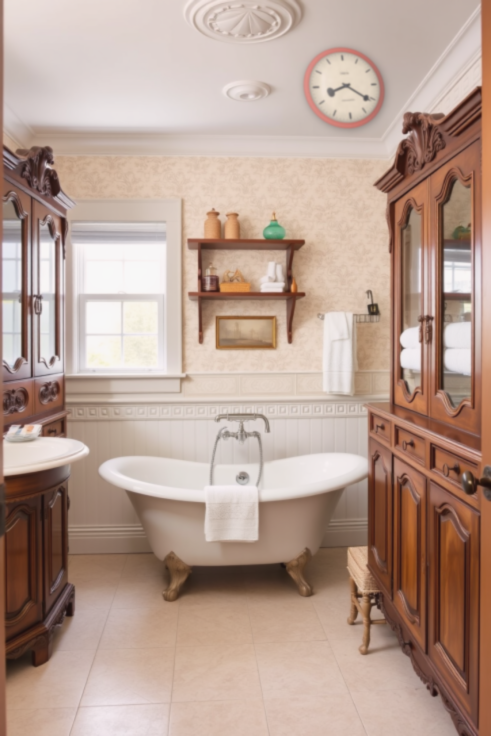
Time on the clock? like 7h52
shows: 8h21
